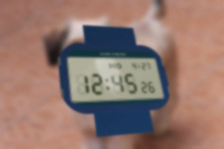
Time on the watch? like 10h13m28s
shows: 12h45m26s
